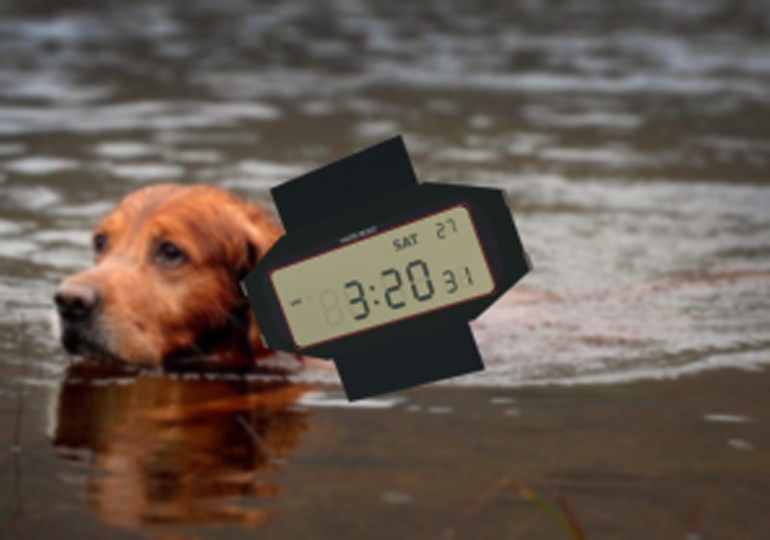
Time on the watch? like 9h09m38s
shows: 3h20m31s
